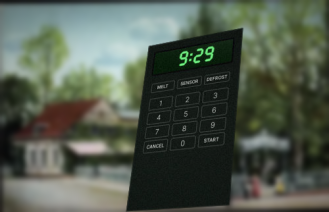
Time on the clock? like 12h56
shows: 9h29
